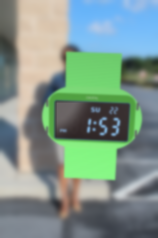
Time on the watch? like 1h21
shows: 1h53
